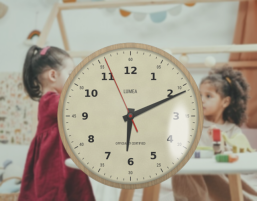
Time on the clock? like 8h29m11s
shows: 6h10m56s
